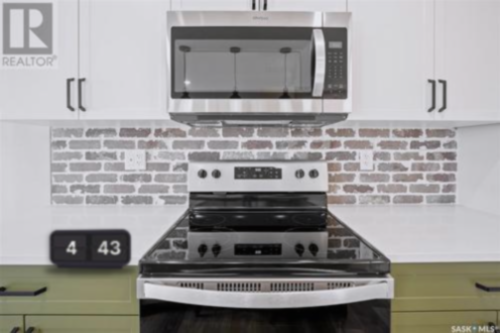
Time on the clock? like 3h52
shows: 4h43
